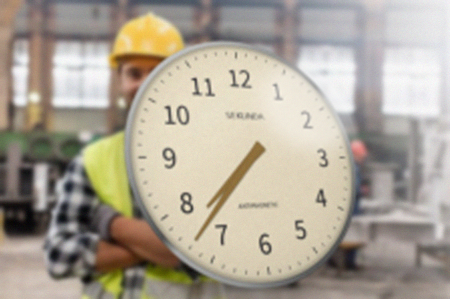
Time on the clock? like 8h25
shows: 7h37
